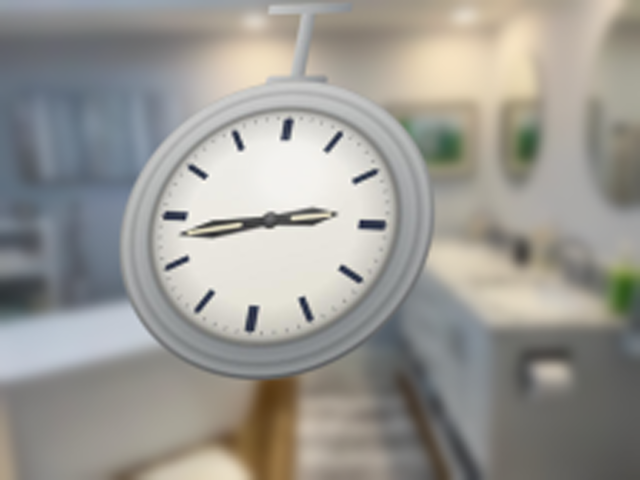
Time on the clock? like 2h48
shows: 2h43
